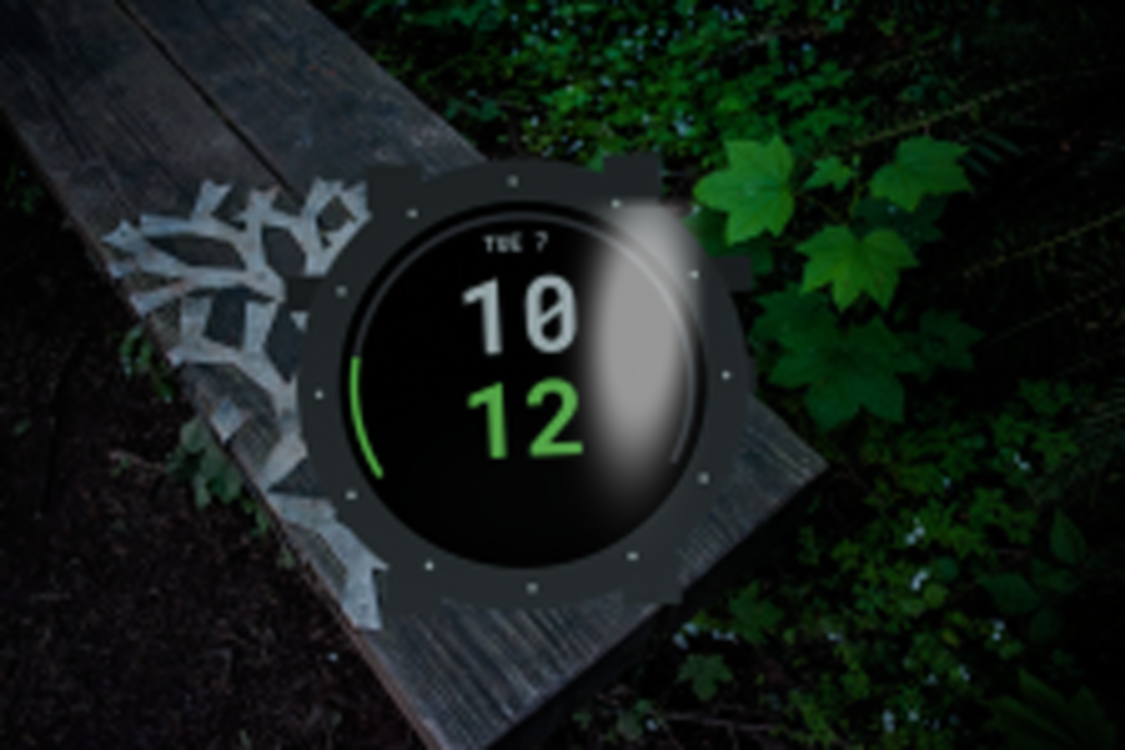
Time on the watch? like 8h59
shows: 10h12
